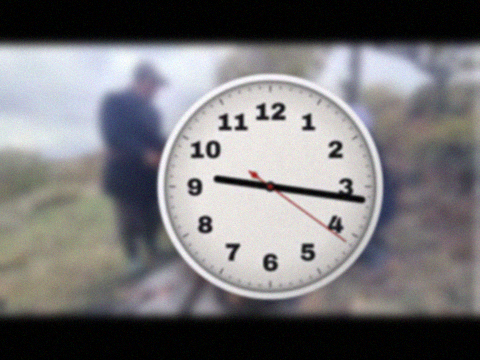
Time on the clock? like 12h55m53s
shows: 9h16m21s
